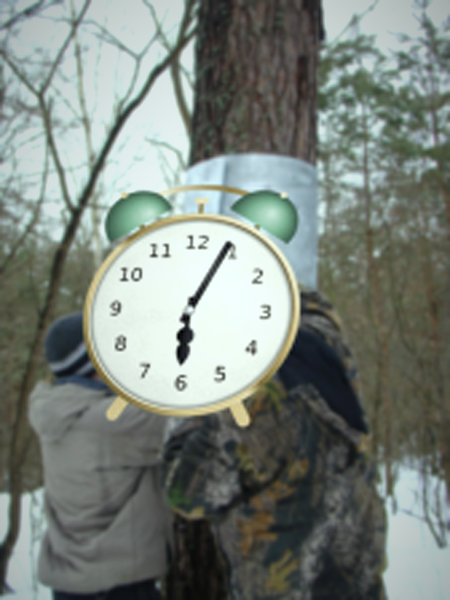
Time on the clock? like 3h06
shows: 6h04
